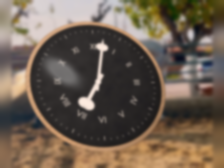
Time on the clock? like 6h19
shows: 7h02
